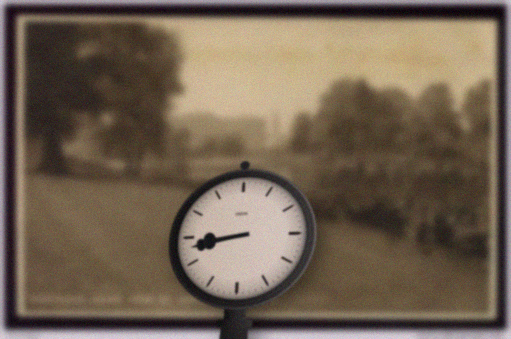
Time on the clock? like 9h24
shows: 8h43
